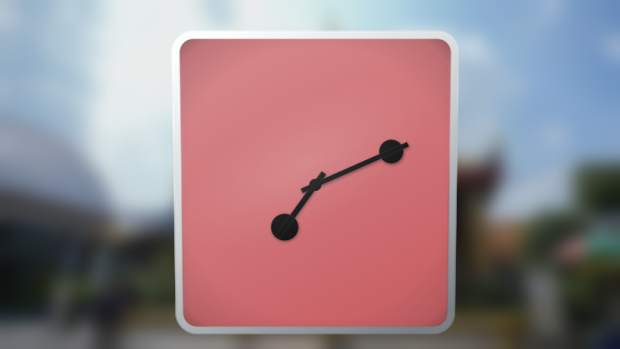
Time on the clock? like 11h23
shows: 7h11
